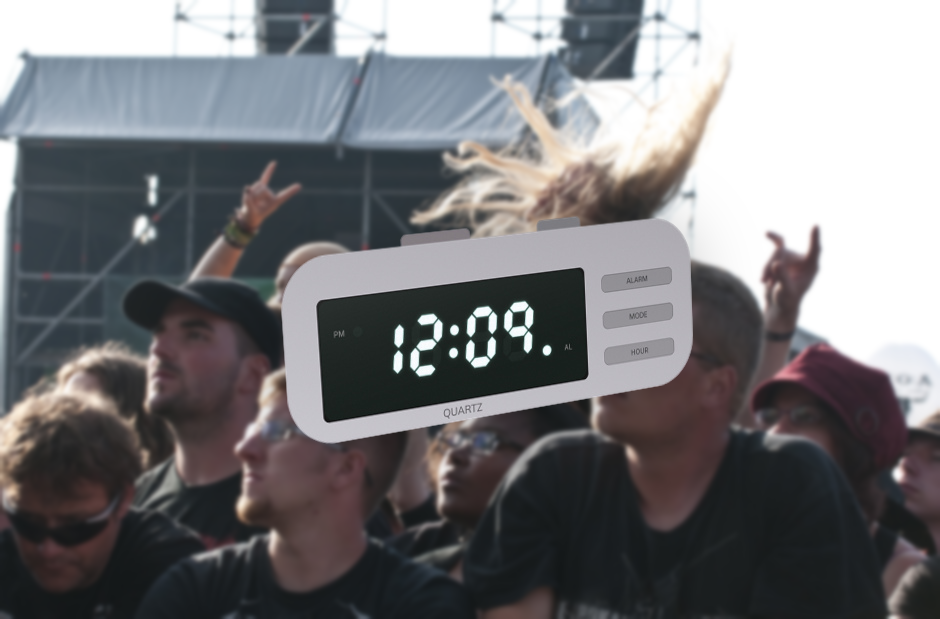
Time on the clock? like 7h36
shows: 12h09
